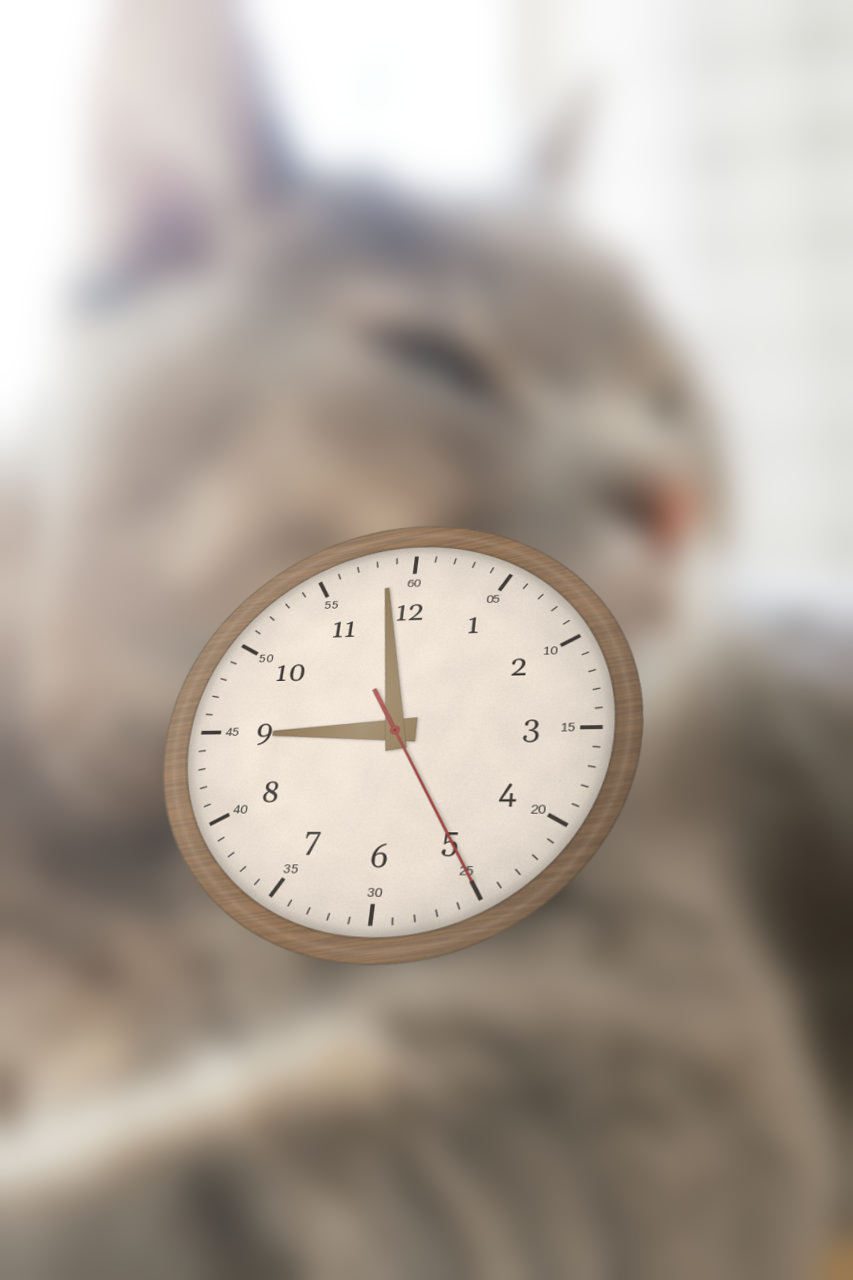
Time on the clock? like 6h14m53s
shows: 8h58m25s
